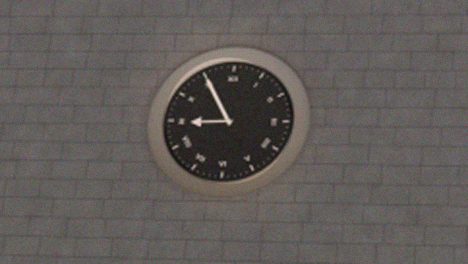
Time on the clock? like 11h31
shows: 8h55
